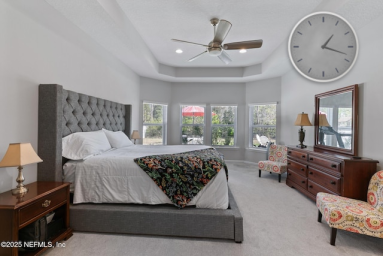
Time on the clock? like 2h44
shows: 1h18
